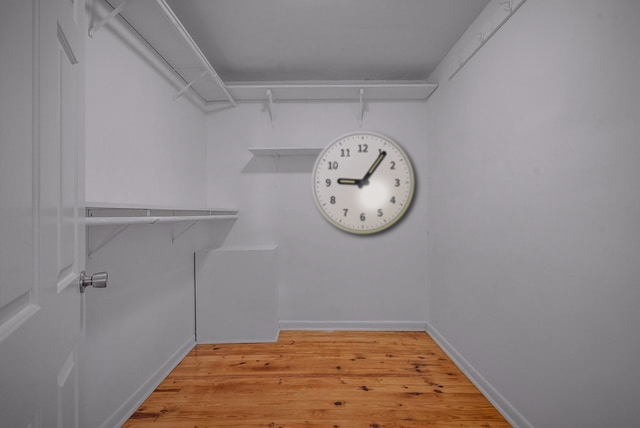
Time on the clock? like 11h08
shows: 9h06
